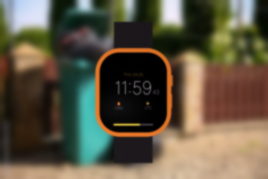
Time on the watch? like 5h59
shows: 11h59
